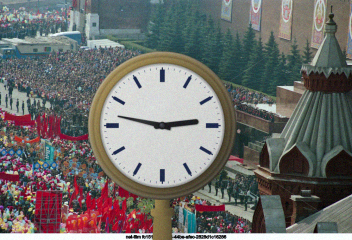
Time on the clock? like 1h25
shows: 2h47
